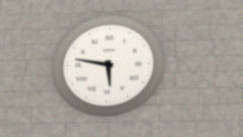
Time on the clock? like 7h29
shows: 5h47
